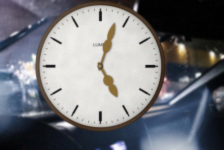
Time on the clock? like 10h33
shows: 5h03
